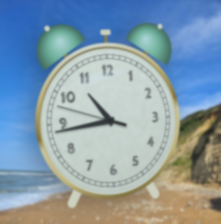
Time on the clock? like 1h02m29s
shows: 10h43m48s
